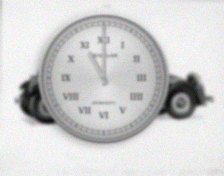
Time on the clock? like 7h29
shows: 11h00
